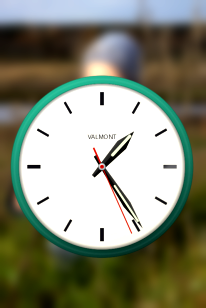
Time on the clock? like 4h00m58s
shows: 1h24m26s
